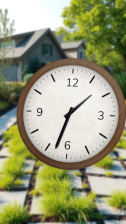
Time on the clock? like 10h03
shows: 1h33
